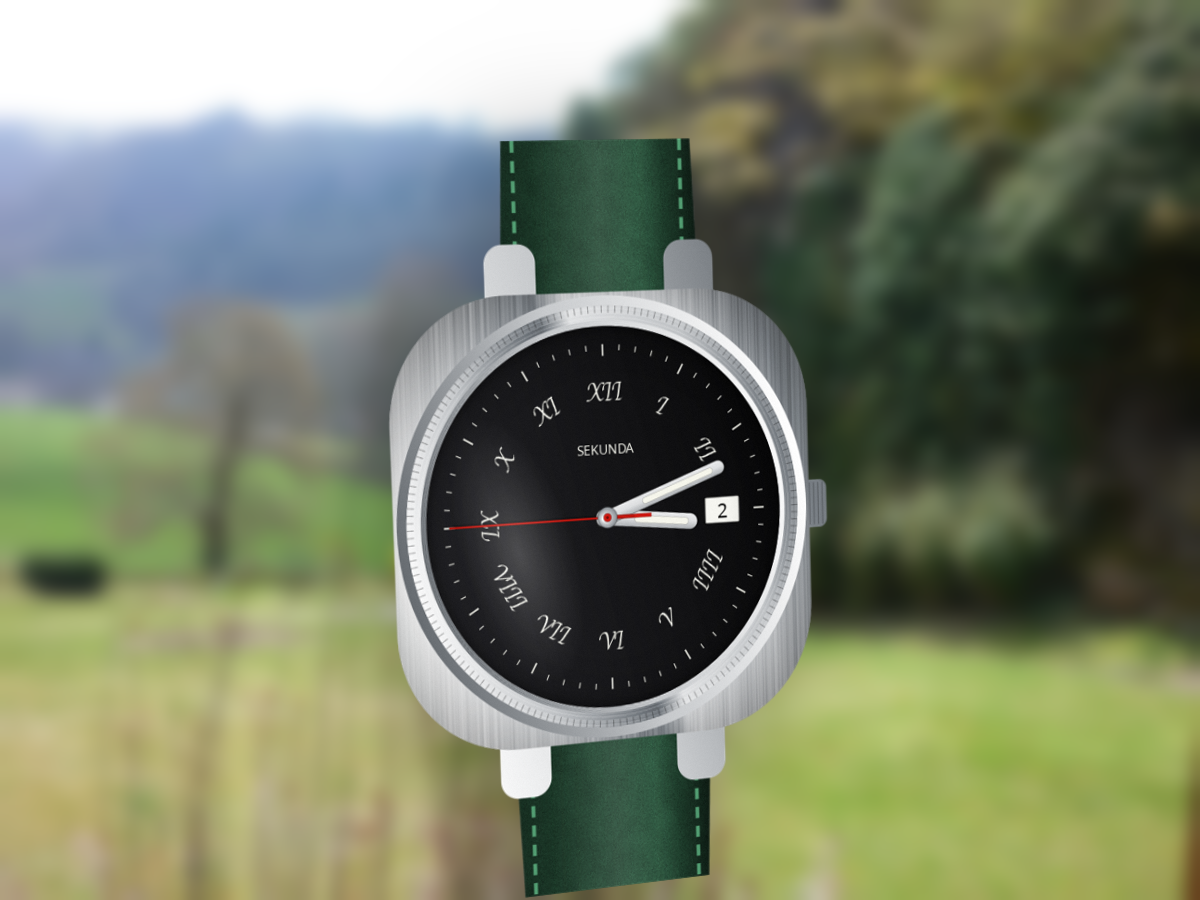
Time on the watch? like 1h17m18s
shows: 3h11m45s
